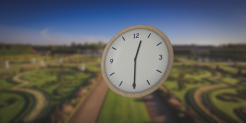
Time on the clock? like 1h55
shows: 12h30
